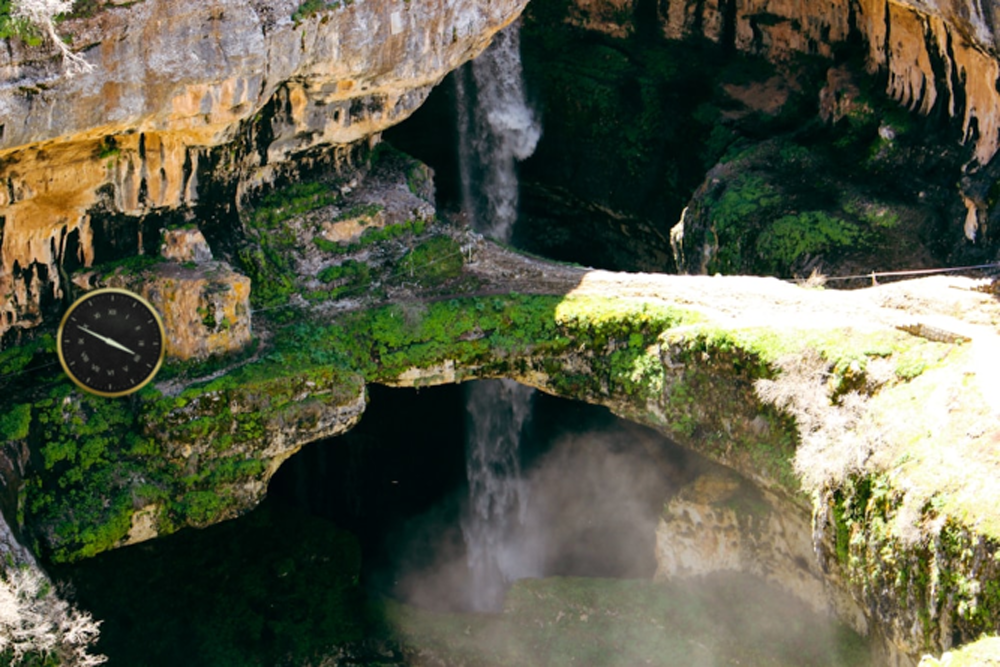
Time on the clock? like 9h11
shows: 3h49
